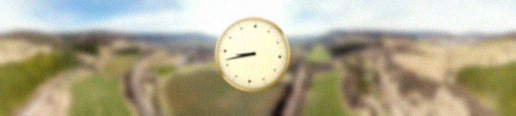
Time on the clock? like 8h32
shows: 8h42
